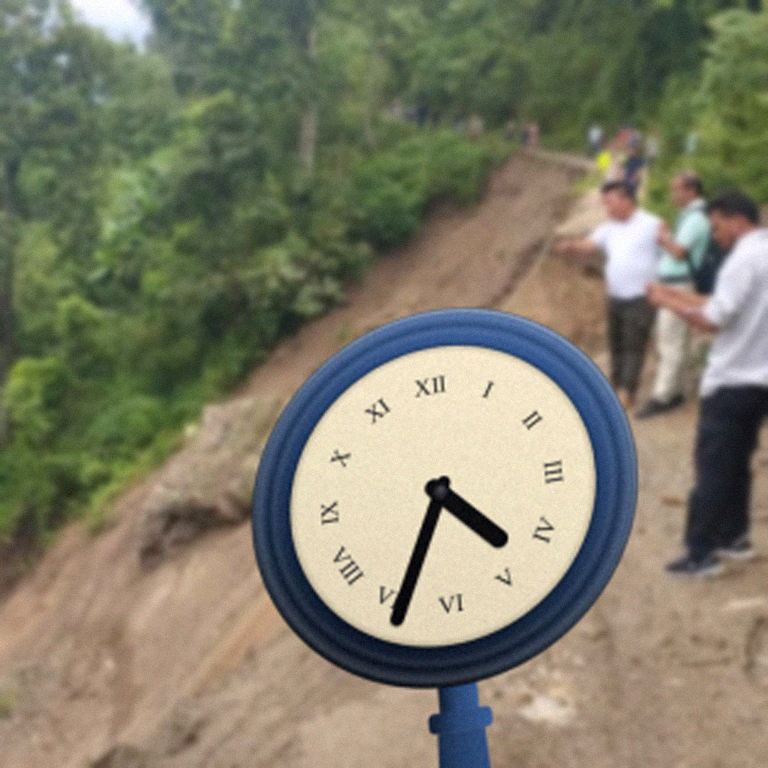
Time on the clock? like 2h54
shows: 4h34
